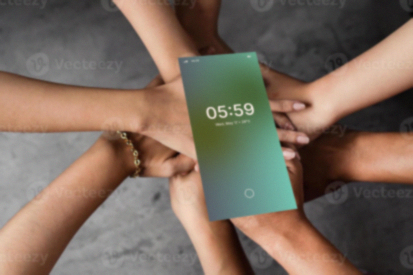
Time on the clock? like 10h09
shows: 5h59
